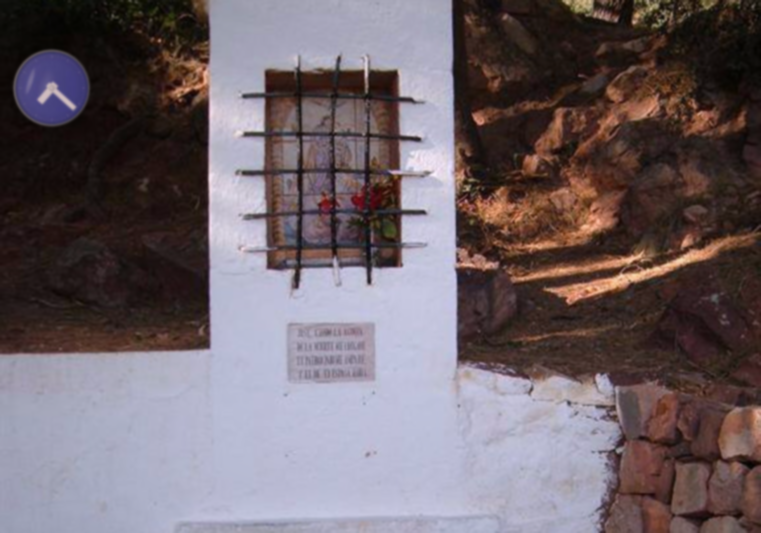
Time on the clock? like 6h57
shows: 7h22
